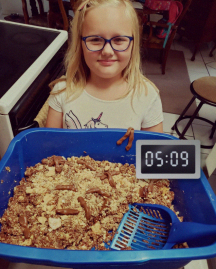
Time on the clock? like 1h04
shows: 5h09
